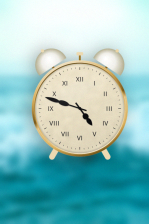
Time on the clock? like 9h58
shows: 4h48
